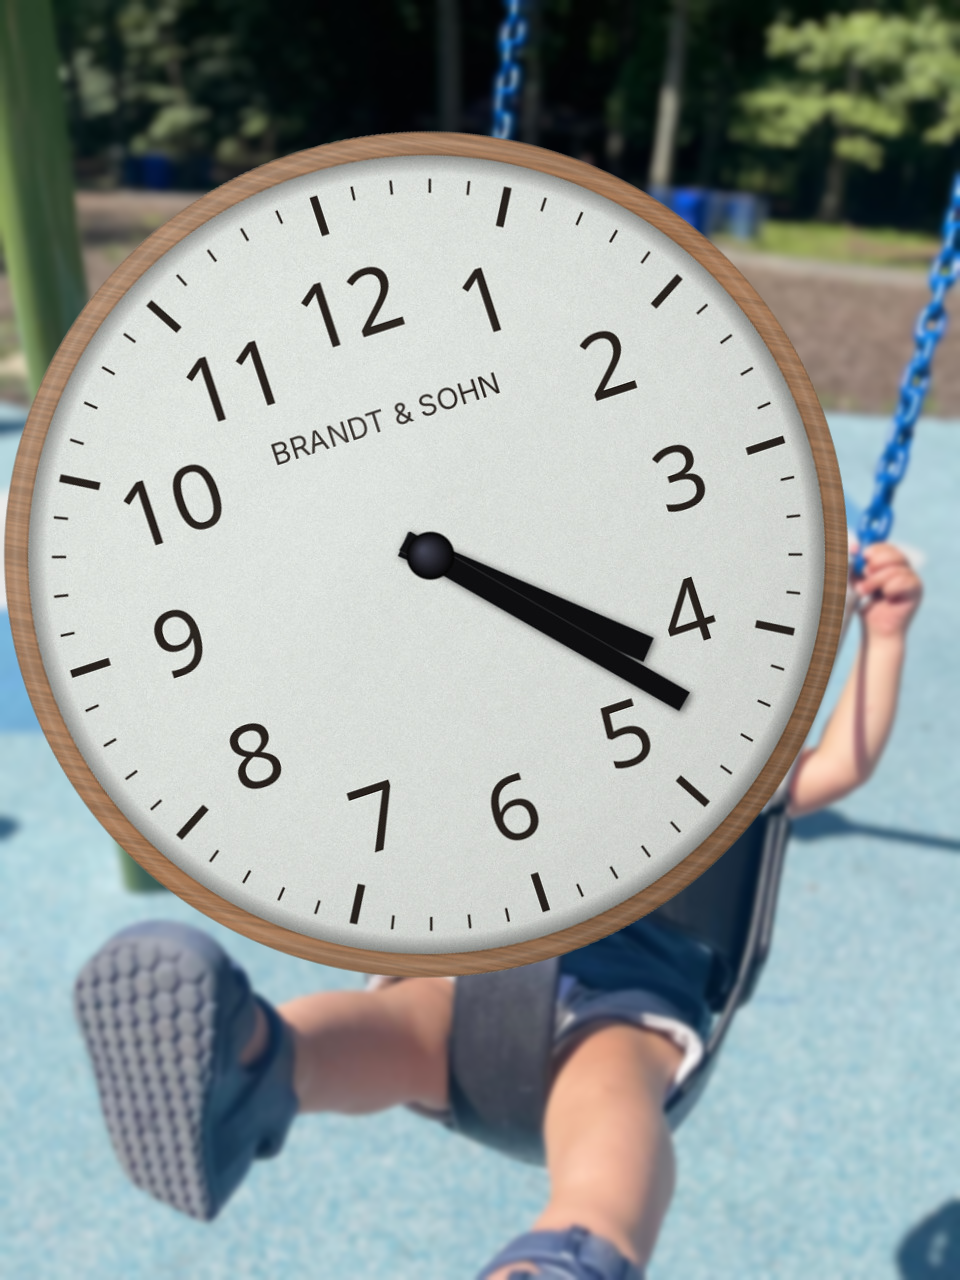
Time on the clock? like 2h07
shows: 4h23
